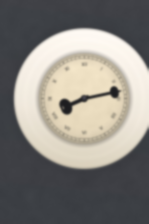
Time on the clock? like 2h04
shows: 8h13
